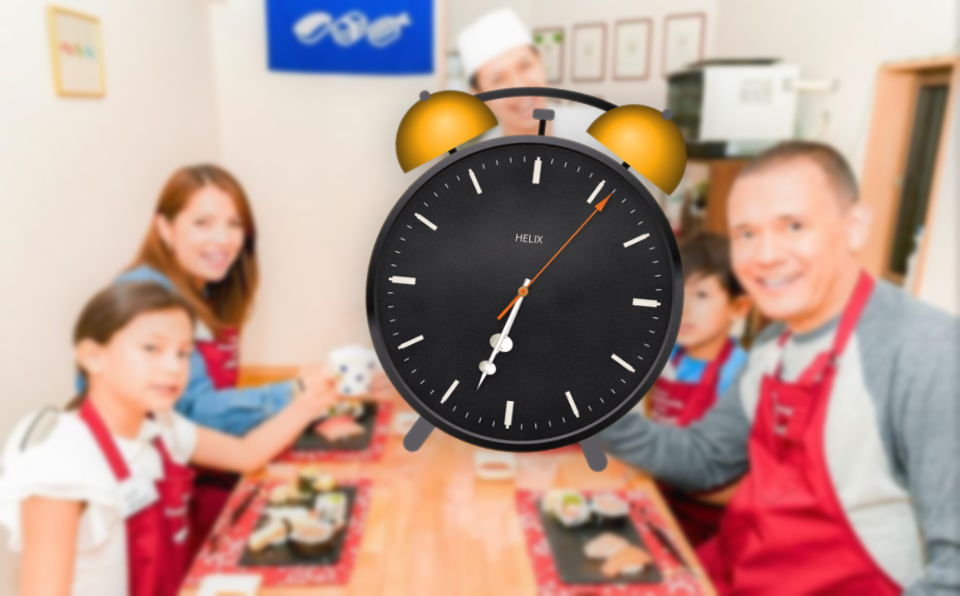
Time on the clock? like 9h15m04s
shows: 6h33m06s
